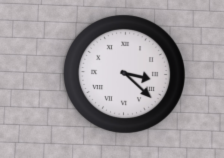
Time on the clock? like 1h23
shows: 3h22
